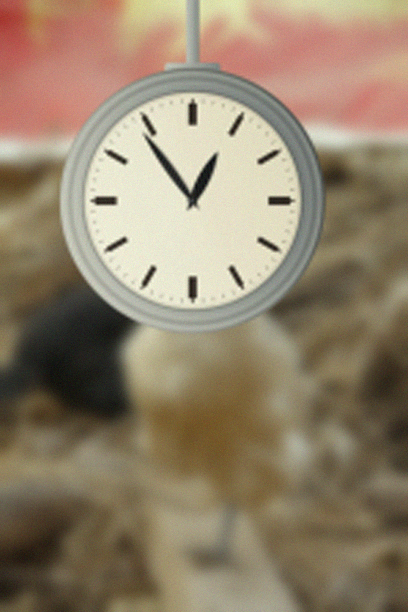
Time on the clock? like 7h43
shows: 12h54
